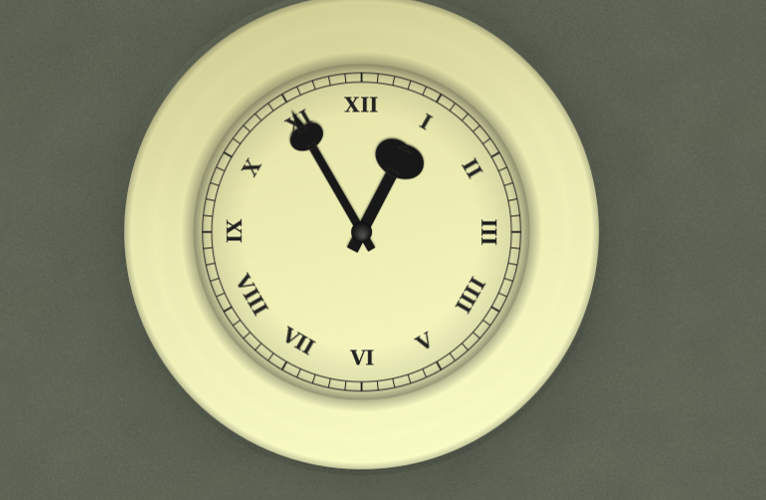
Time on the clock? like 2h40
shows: 12h55
